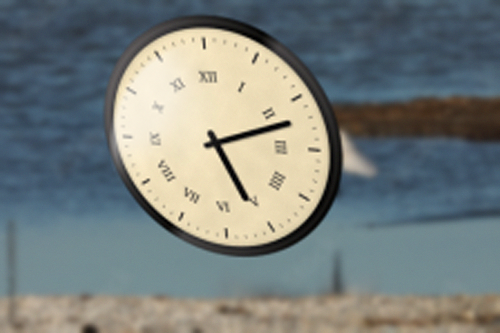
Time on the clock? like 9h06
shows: 5h12
